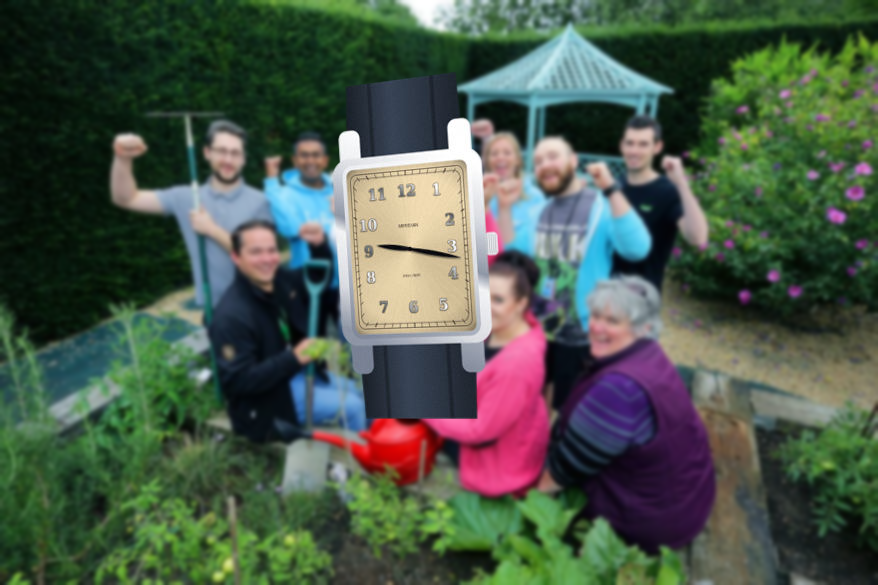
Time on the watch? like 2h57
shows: 9h17
